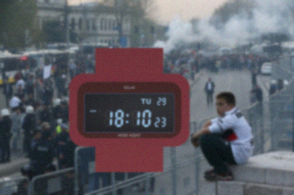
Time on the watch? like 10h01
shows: 18h10
